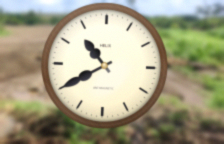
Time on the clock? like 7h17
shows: 10h40
